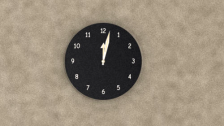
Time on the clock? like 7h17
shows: 12h02
